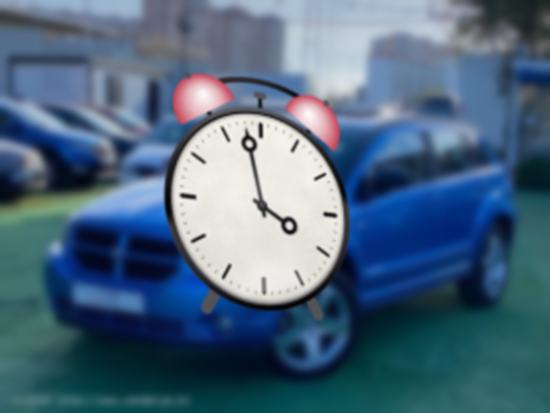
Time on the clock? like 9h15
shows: 3h58
